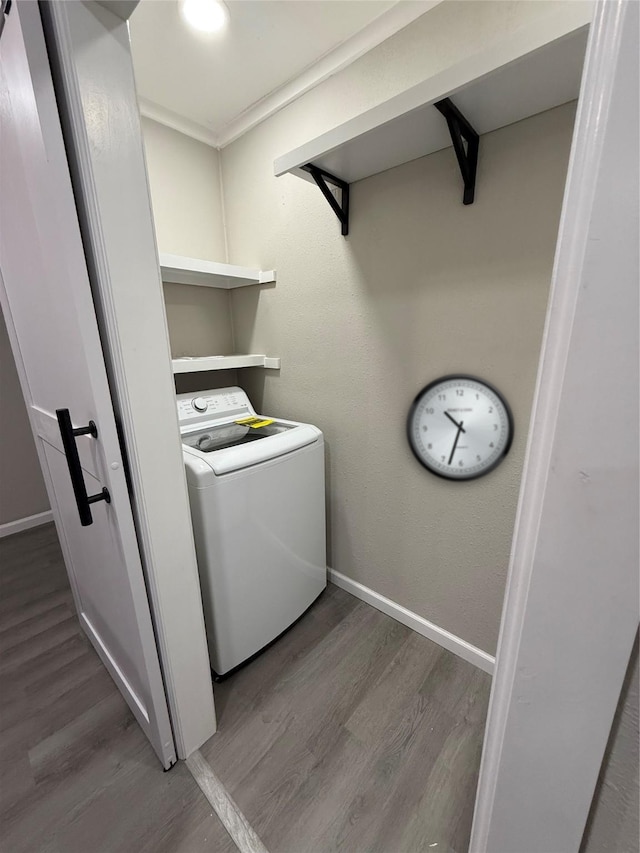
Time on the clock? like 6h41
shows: 10h33
